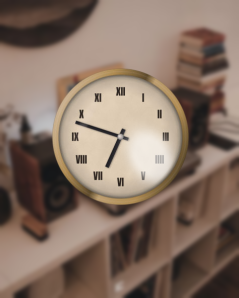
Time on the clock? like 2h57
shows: 6h48
